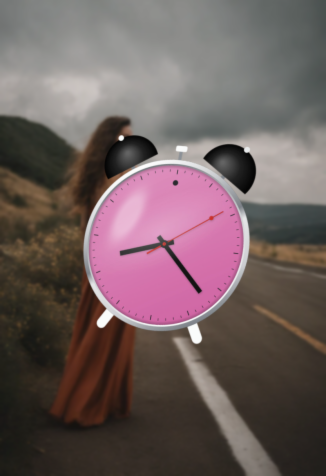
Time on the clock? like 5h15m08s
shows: 8h22m09s
